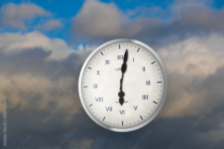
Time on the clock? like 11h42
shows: 6h02
